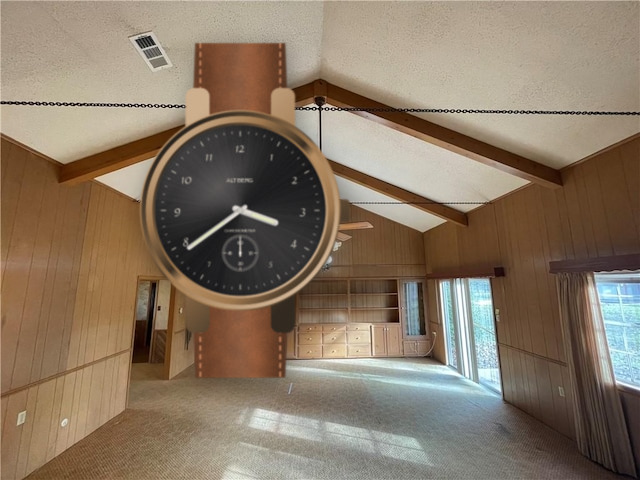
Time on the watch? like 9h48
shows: 3h39
